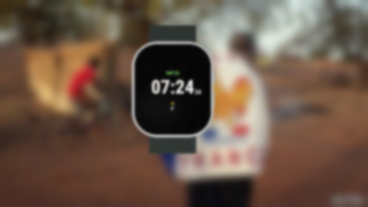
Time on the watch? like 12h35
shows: 7h24
